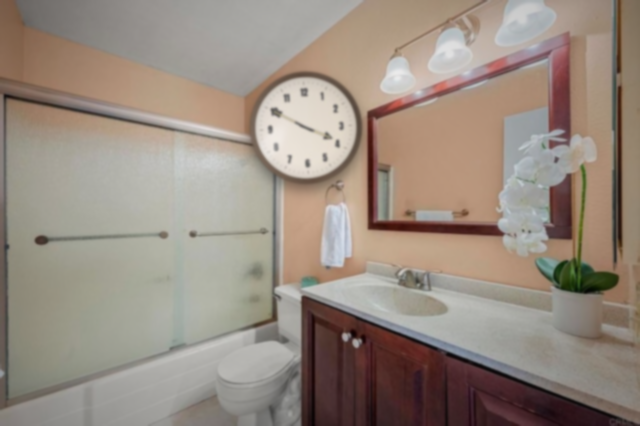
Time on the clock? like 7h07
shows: 3h50
